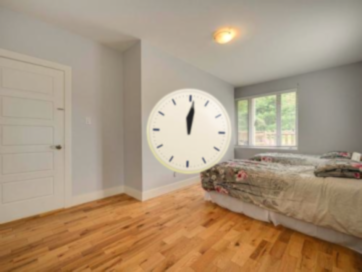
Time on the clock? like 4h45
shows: 12h01
